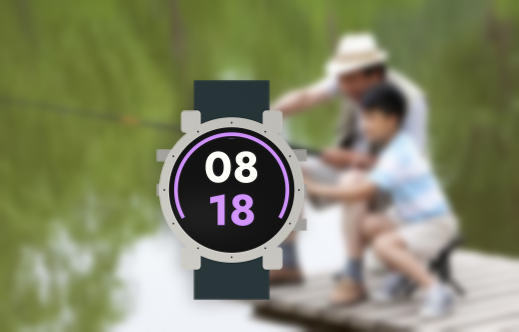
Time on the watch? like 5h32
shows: 8h18
